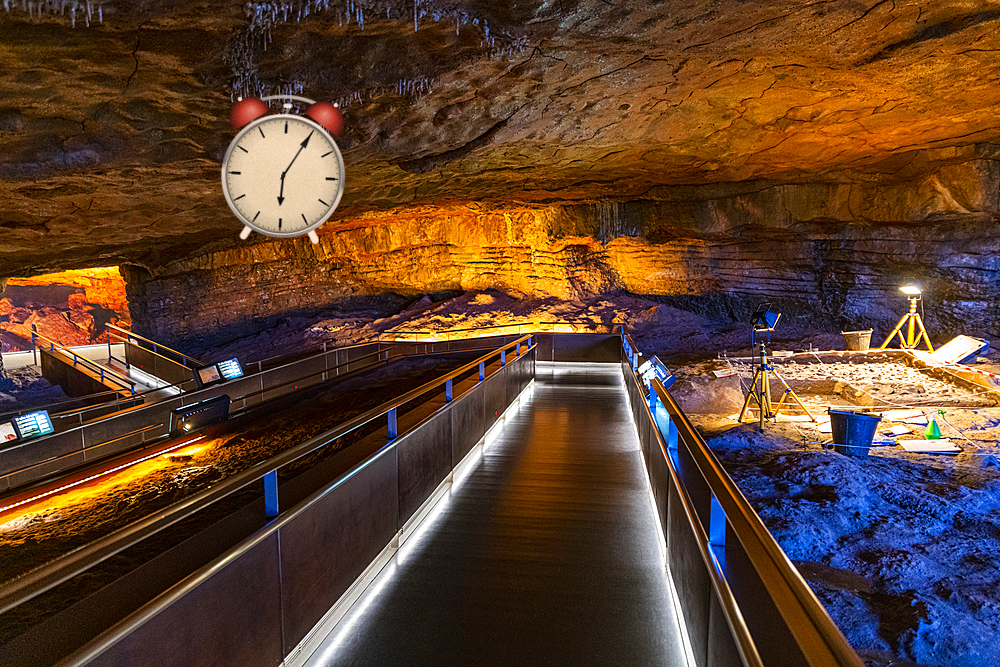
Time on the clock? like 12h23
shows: 6h05
